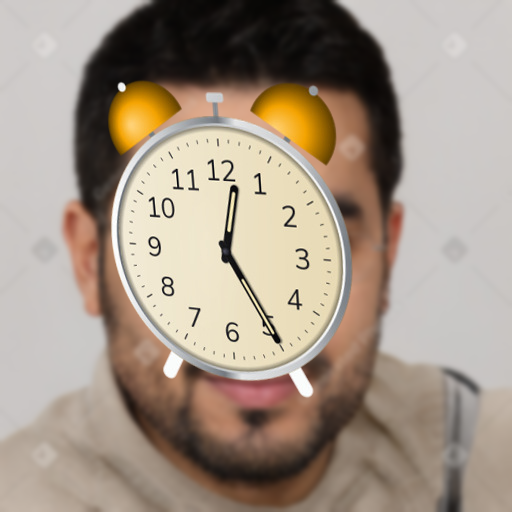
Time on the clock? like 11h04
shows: 12h25
